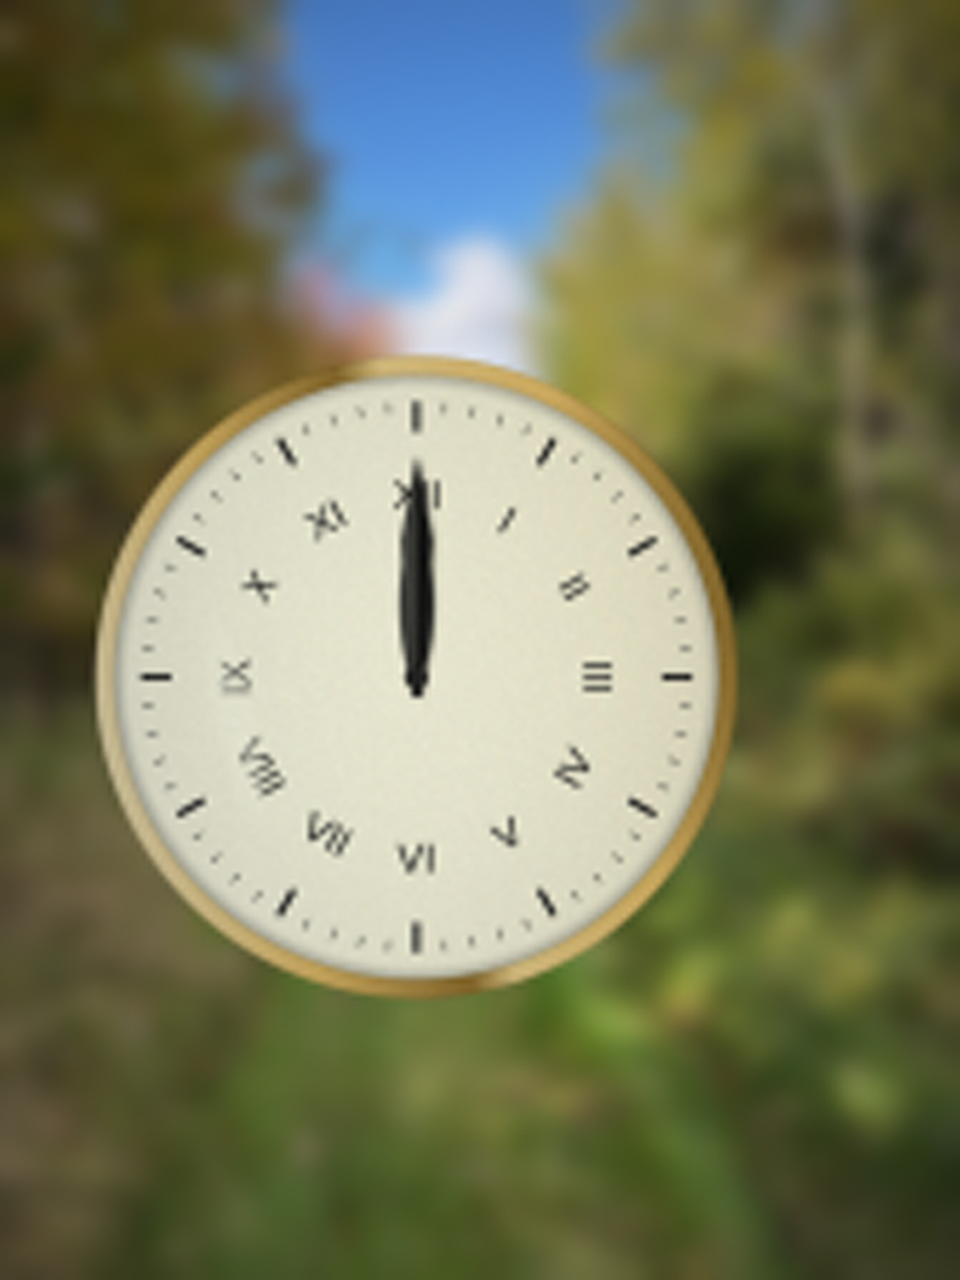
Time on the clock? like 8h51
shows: 12h00
